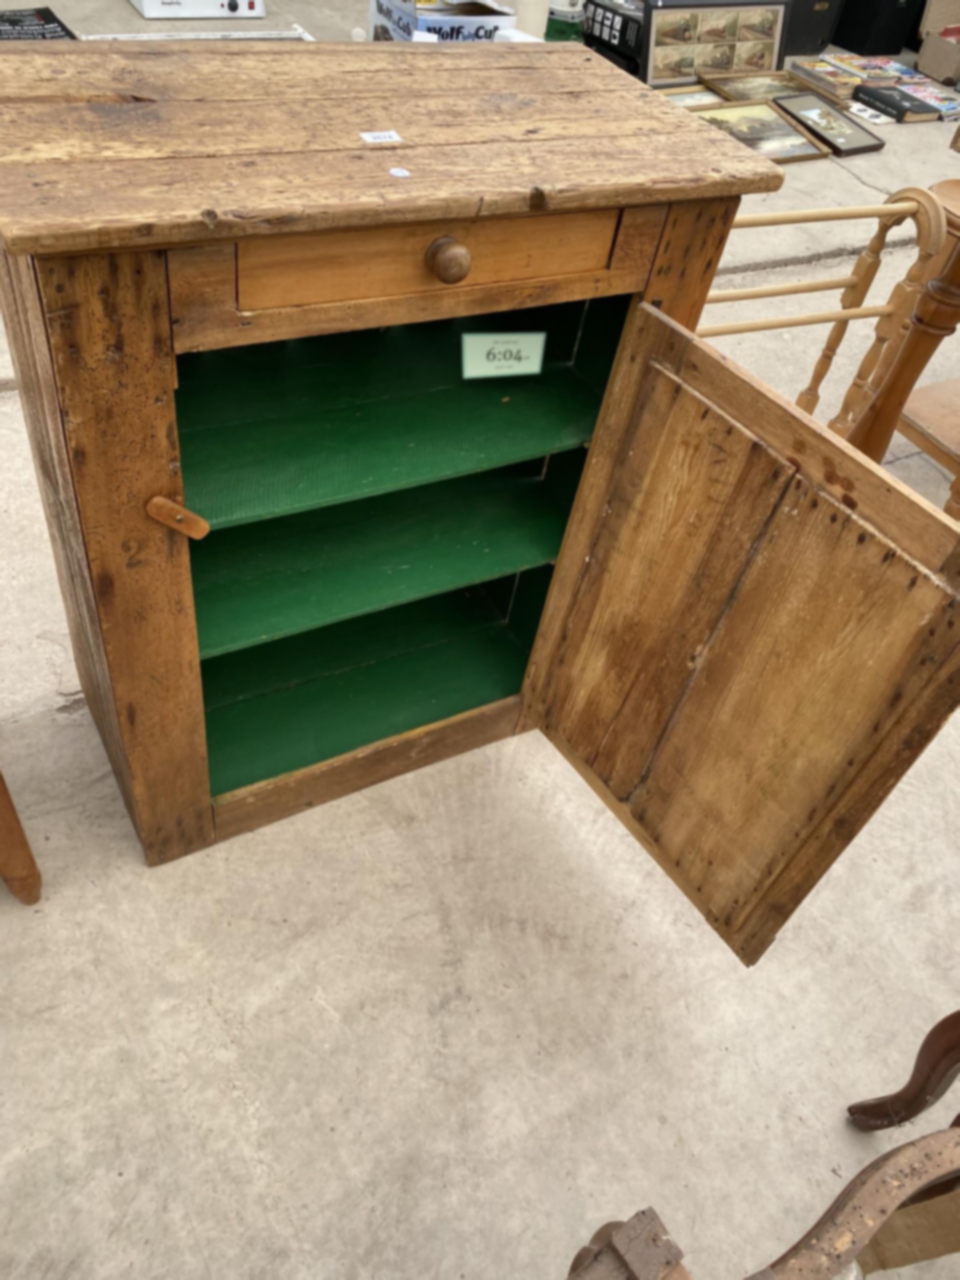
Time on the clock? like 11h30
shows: 6h04
